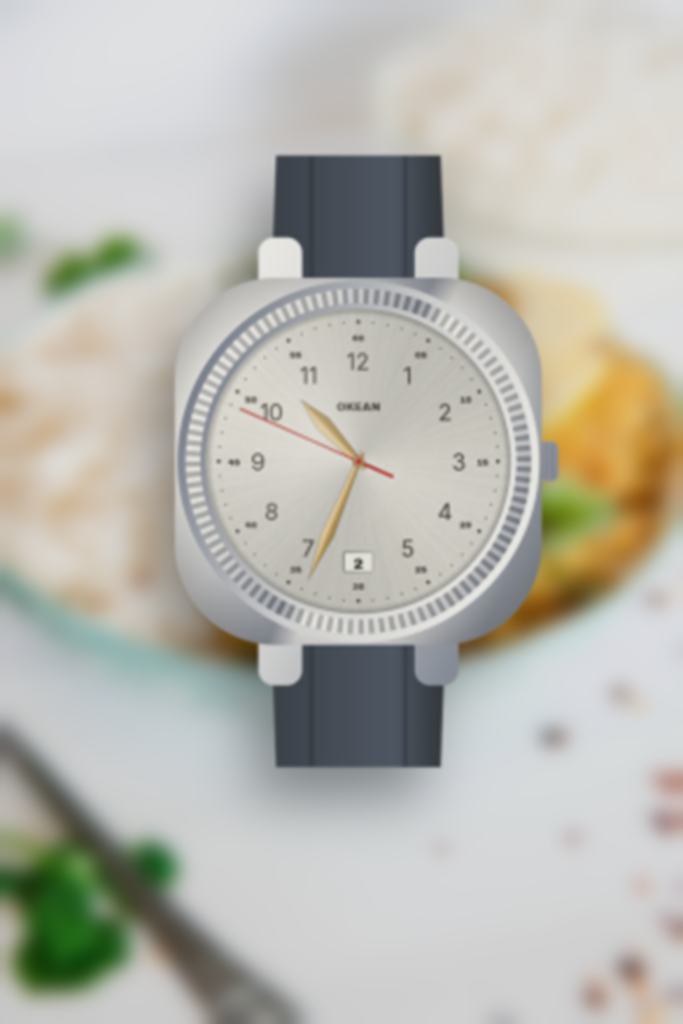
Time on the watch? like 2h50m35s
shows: 10h33m49s
